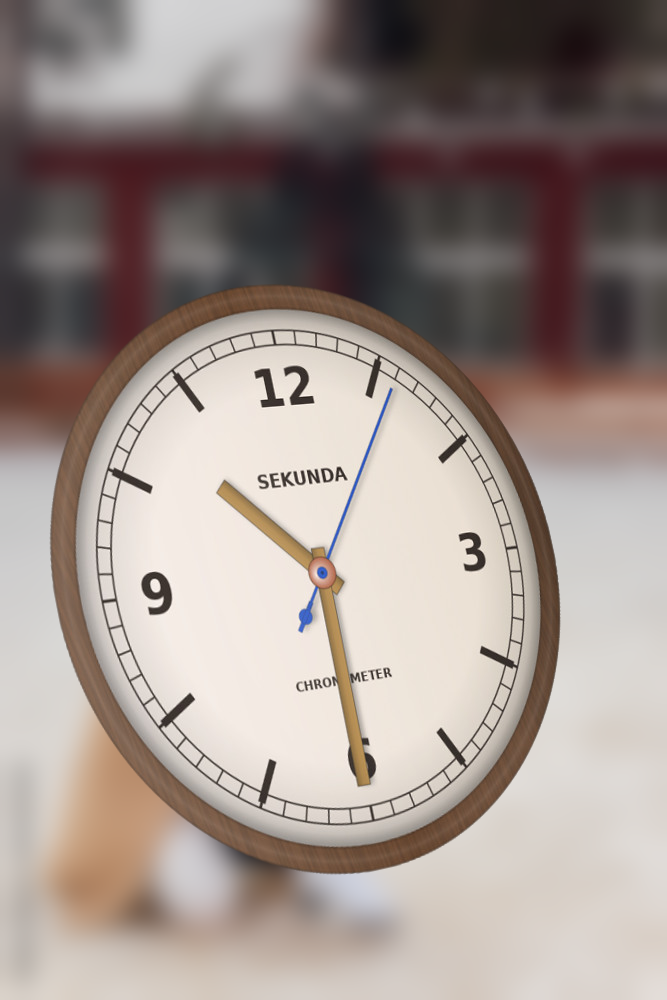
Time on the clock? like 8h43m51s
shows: 10h30m06s
